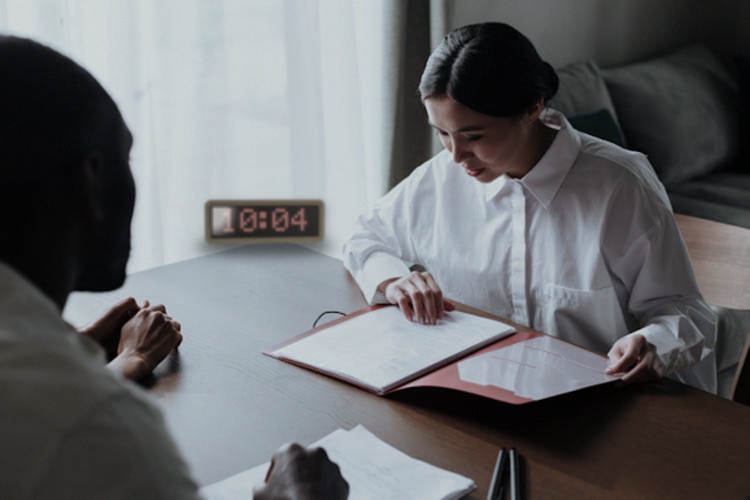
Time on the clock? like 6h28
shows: 10h04
